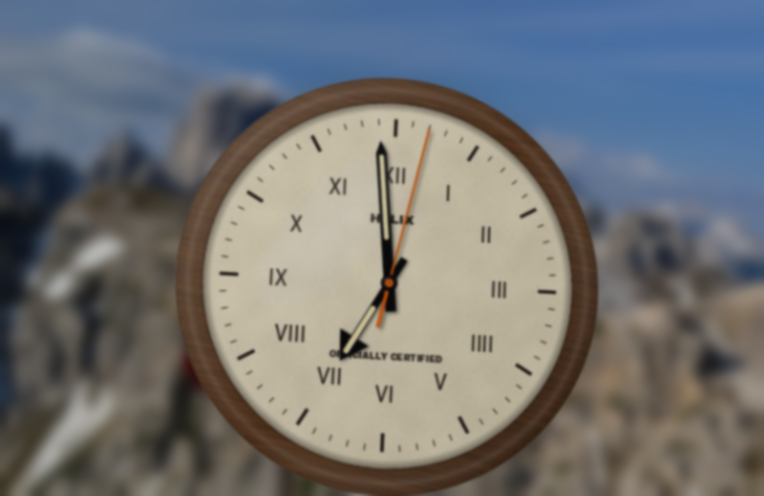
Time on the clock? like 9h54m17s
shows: 6h59m02s
